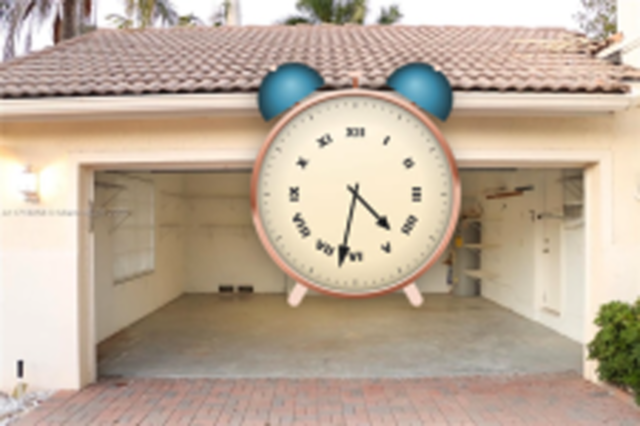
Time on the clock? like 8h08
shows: 4h32
